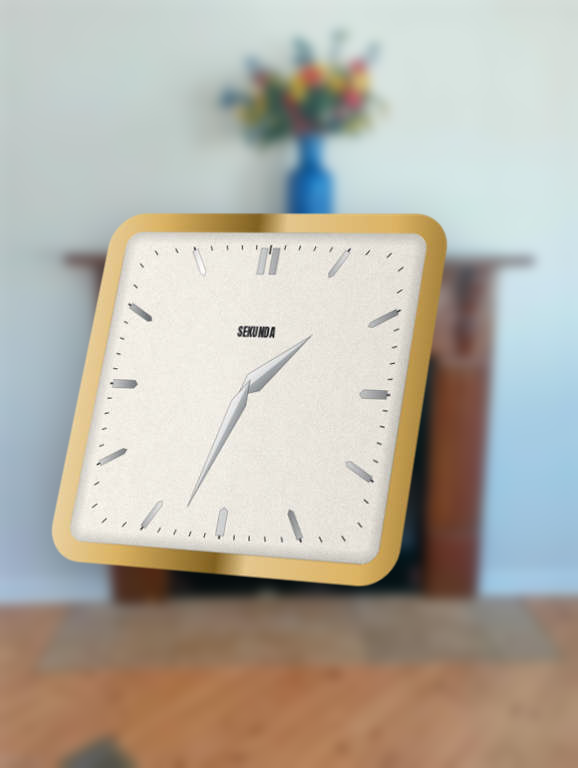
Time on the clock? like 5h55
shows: 1h33
